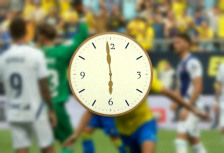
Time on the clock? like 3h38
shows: 5h59
